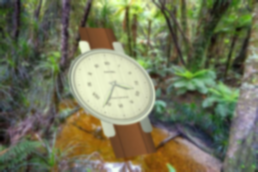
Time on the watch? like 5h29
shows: 3h36
